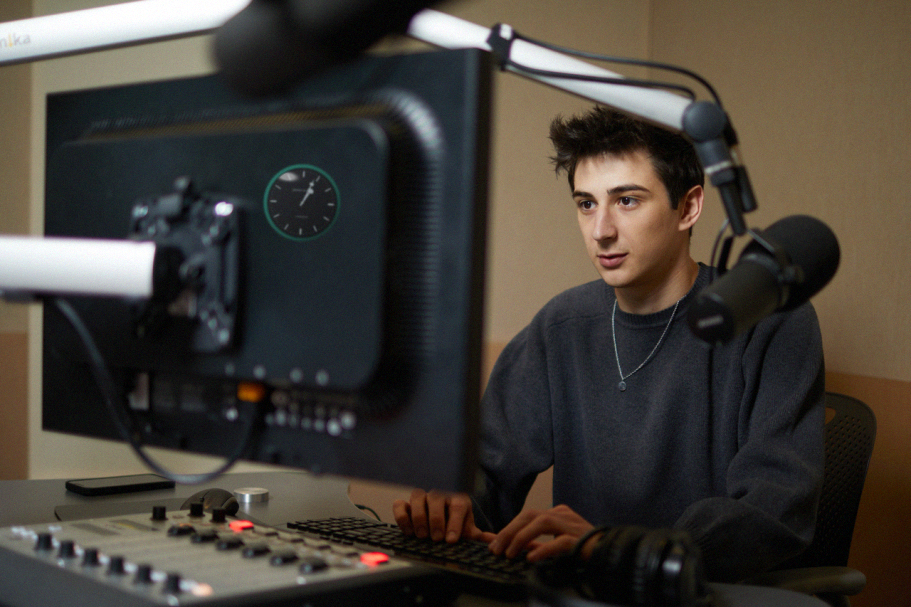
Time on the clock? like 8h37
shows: 1h04
